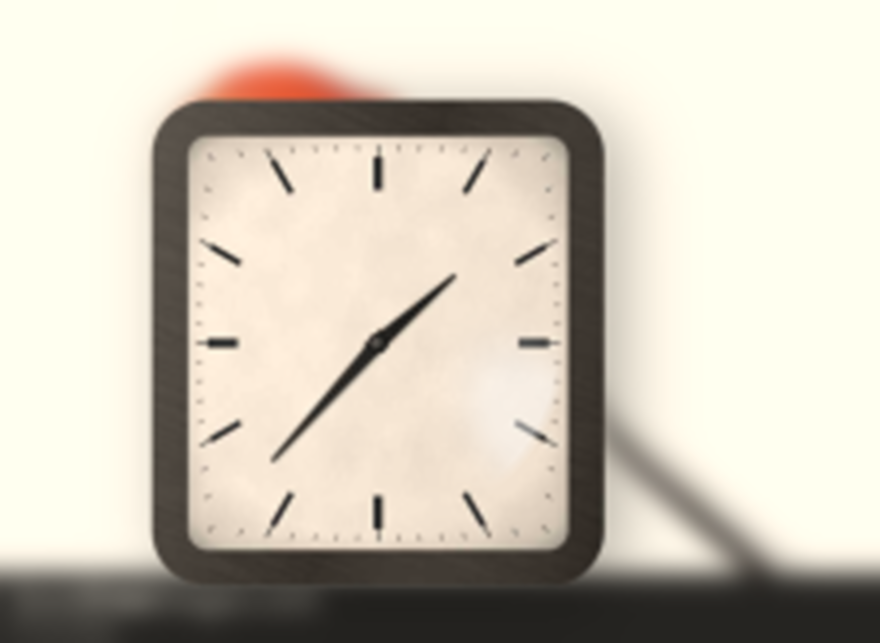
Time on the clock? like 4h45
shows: 1h37
